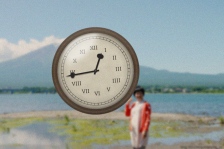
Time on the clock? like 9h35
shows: 12h44
